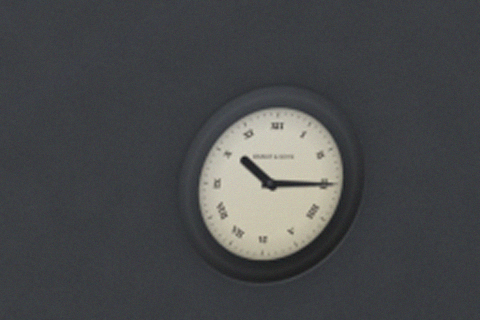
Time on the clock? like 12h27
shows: 10h15
